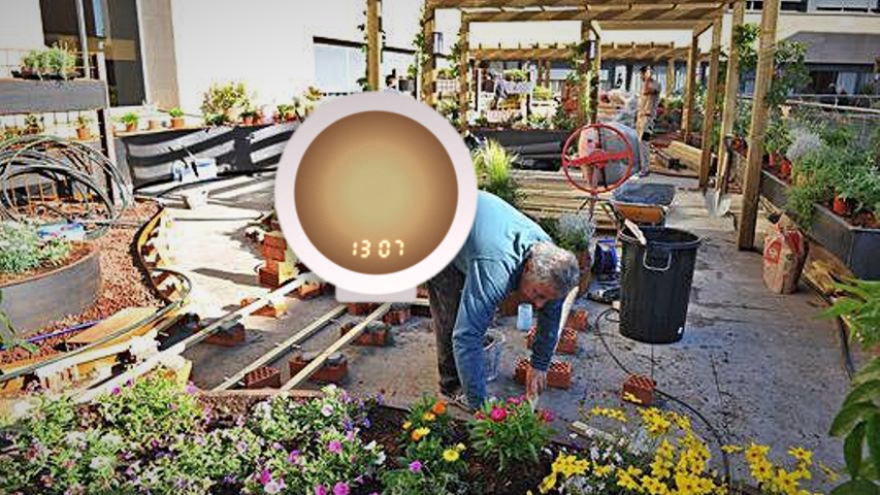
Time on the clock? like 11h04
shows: 13h07
